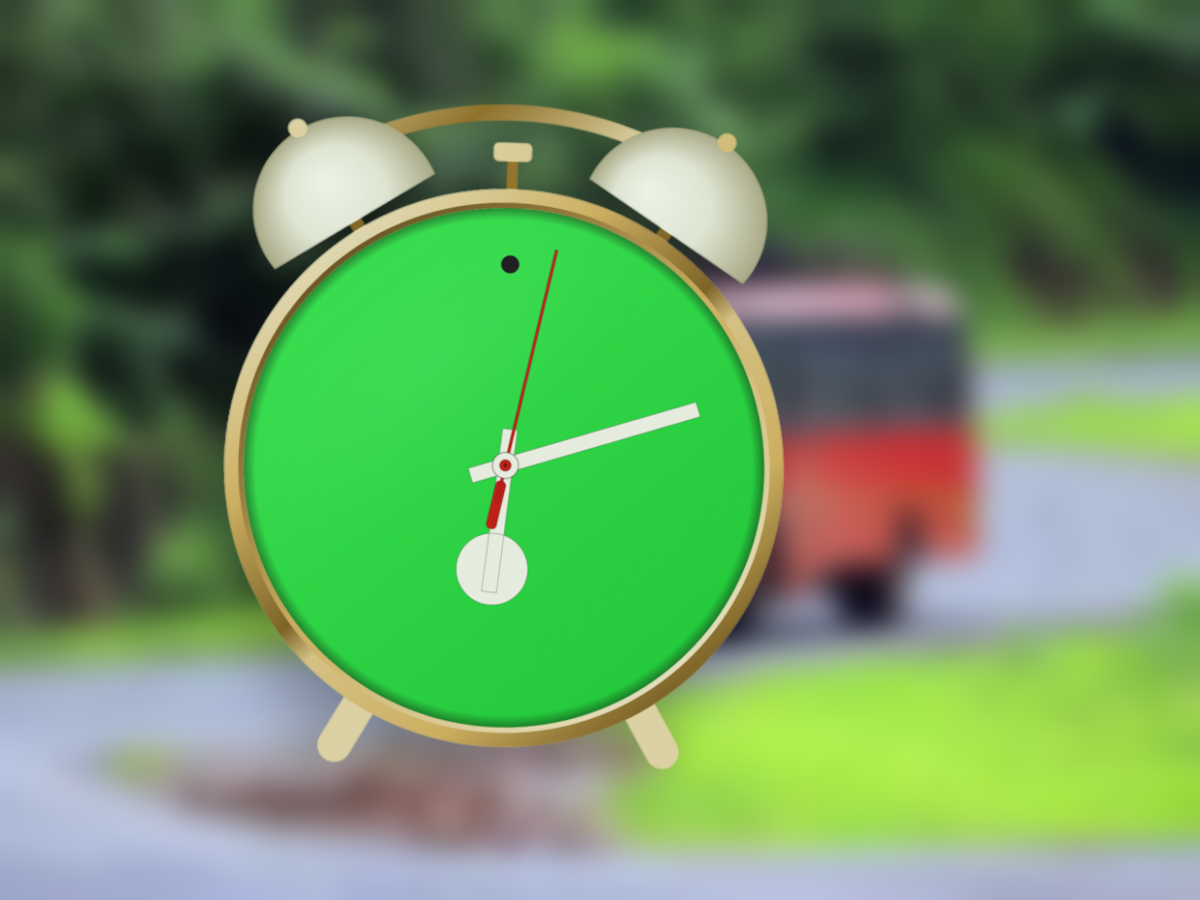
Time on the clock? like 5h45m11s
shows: 6h12m02s
